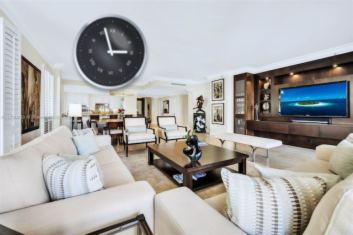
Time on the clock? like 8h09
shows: 2h57
